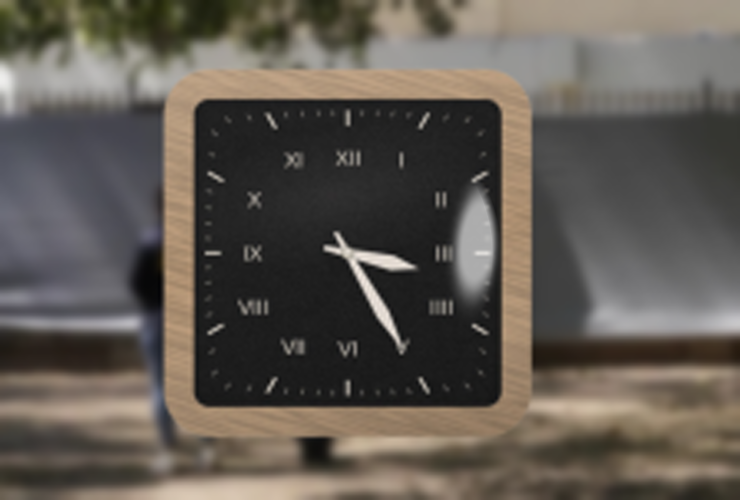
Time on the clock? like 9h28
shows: 3h25
